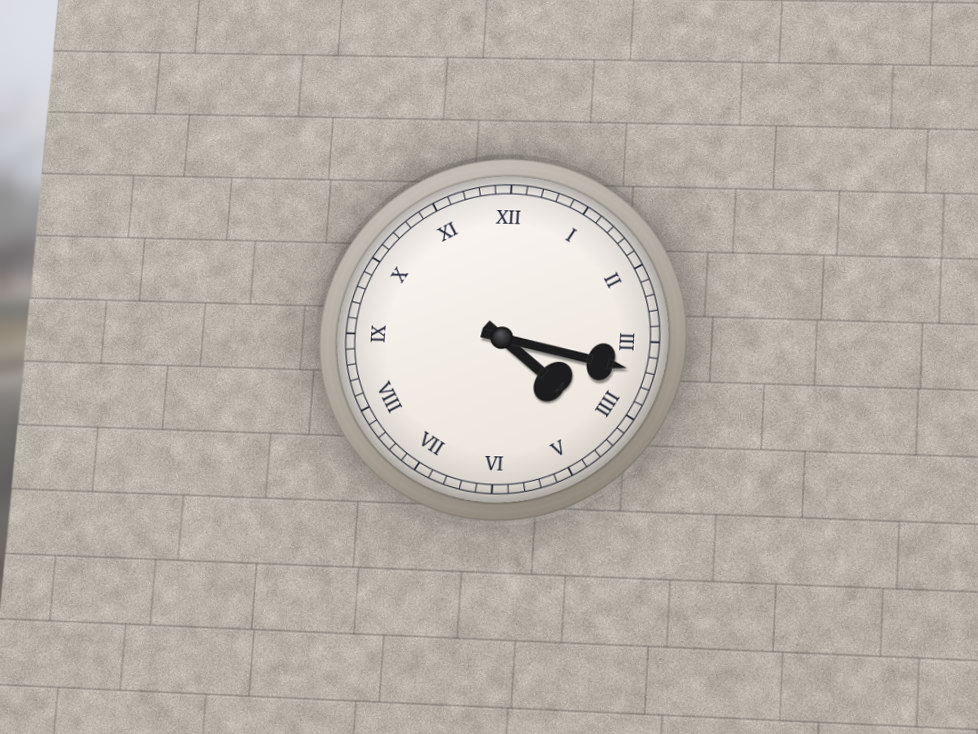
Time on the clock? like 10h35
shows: 4h17
